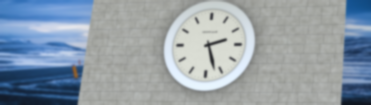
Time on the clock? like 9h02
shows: 2h27
